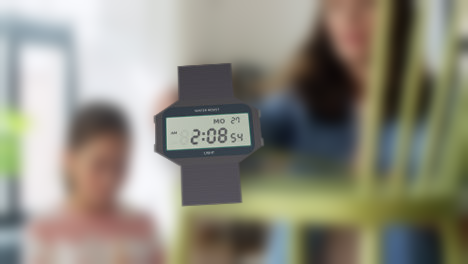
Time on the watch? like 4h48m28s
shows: 2h08m54s
